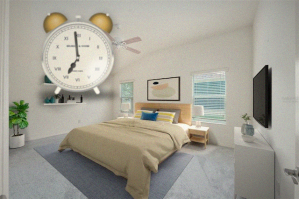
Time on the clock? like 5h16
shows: 6h59
